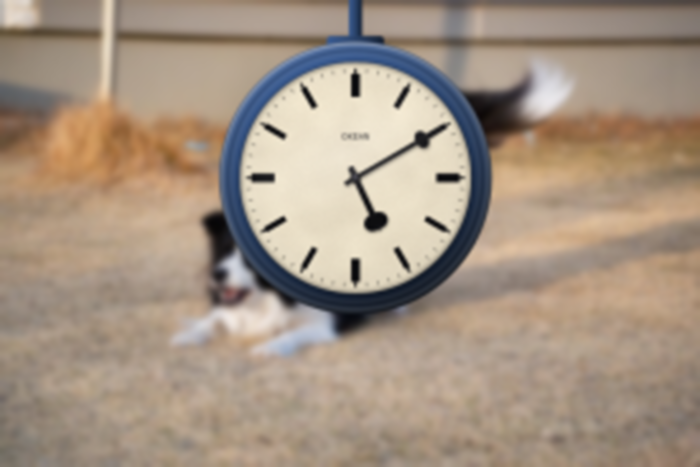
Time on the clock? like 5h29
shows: 5h10
